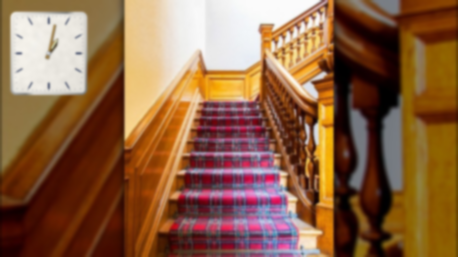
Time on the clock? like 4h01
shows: 1h02
